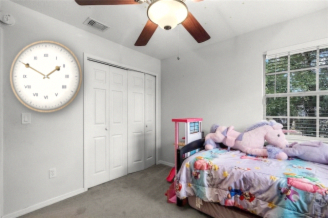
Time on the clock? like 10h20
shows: 1h50
